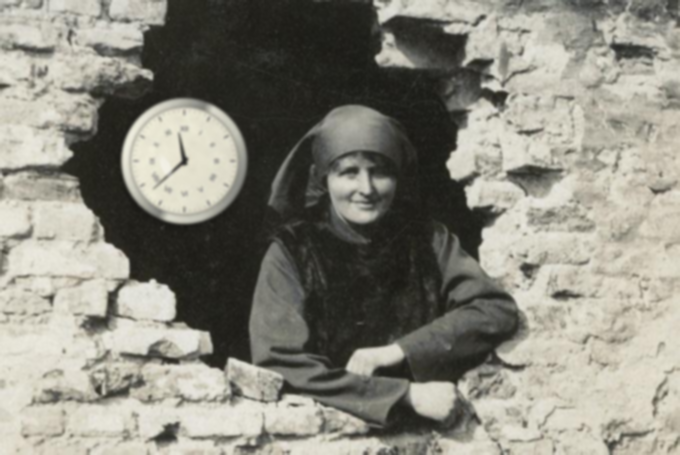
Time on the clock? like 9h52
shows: 11h38
